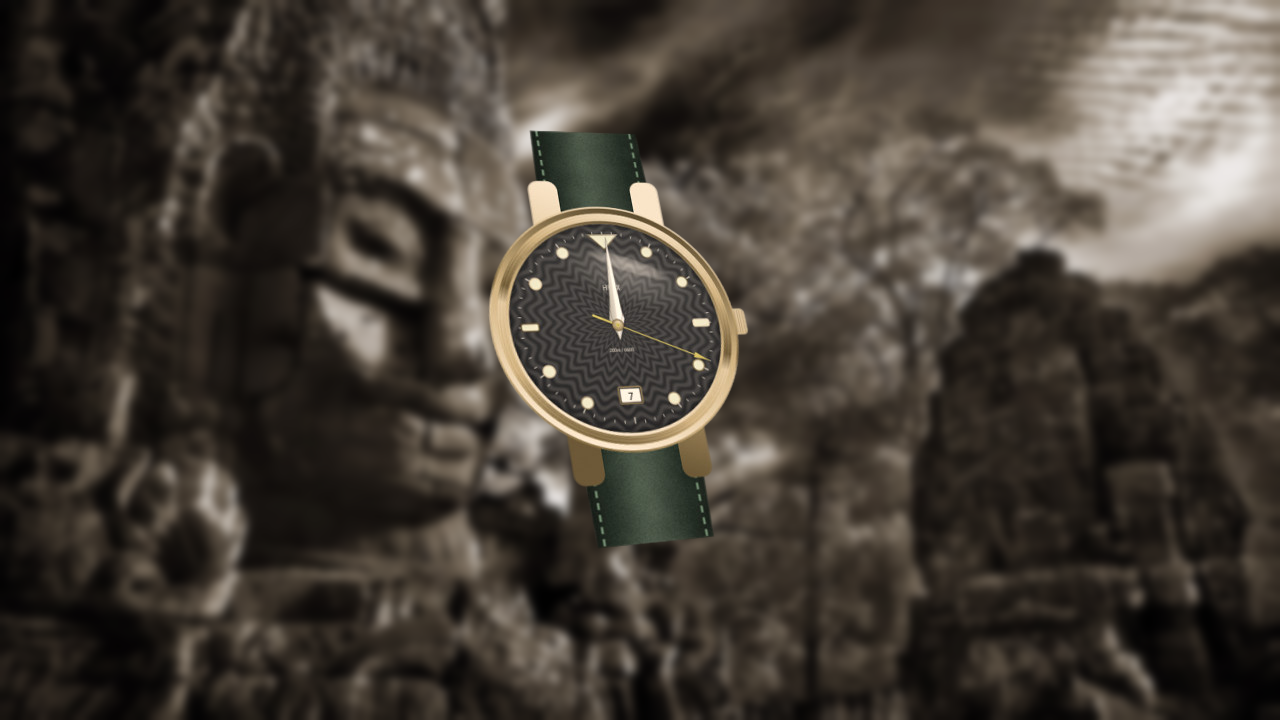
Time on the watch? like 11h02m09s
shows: 12h00m19s
